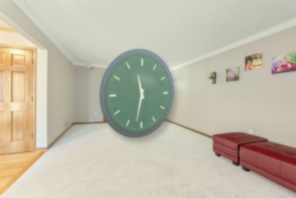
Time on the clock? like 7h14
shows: 11h32
